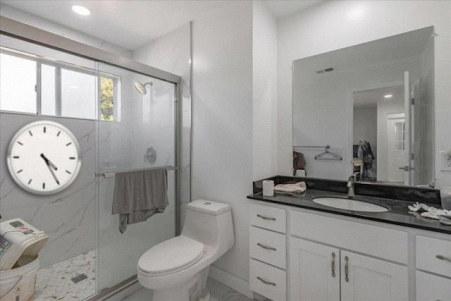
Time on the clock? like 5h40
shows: 4h25
